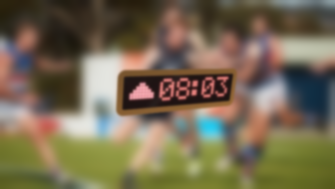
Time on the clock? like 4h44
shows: 8h03
